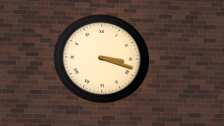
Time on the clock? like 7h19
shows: 3h18
